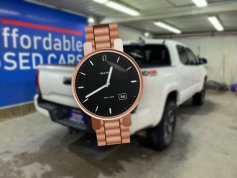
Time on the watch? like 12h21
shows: 12h41
